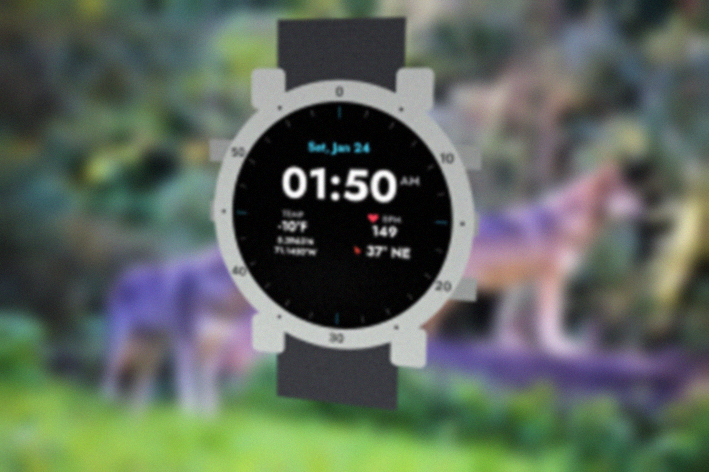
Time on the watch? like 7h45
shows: 1h50
